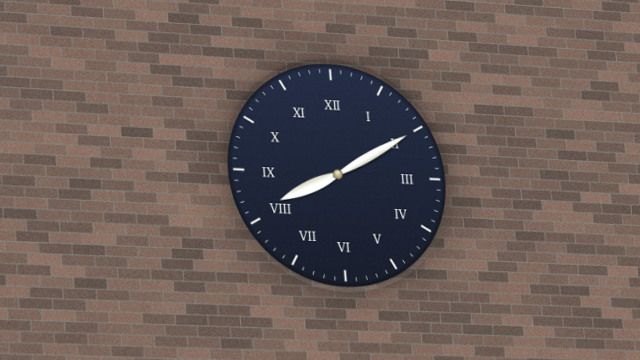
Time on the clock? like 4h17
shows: 8h10
